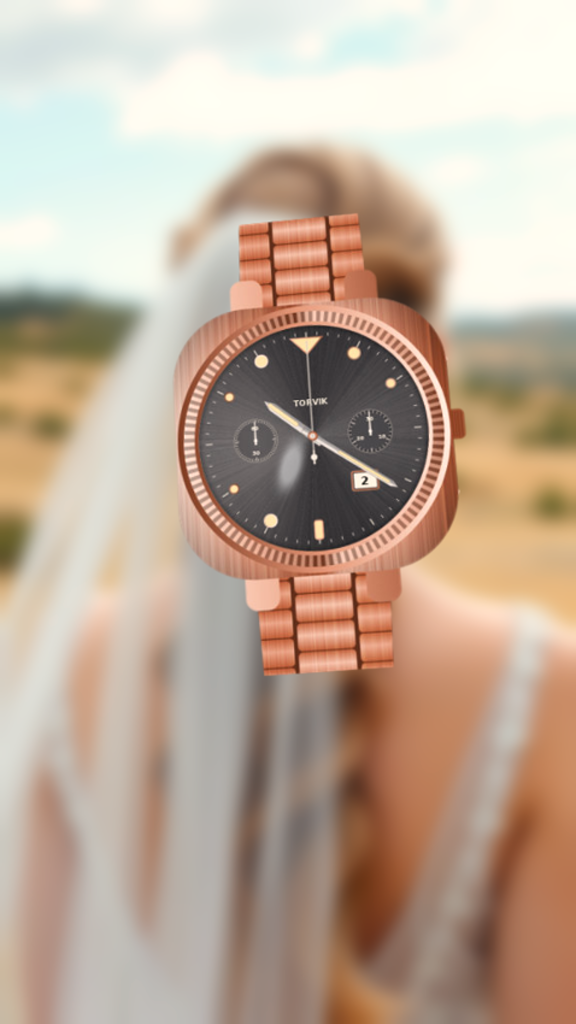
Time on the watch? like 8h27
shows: 10h21
